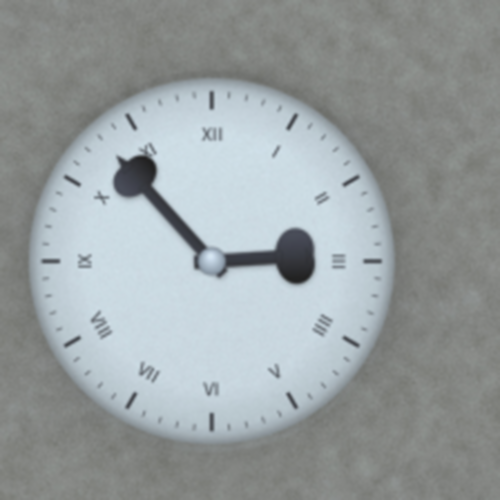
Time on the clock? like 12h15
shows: 2h53
